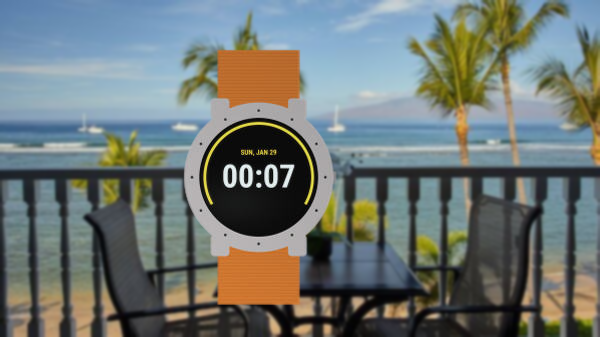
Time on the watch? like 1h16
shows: 0h07
